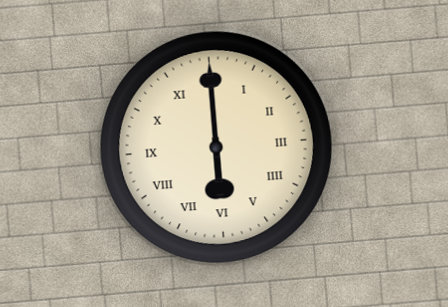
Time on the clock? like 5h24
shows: 6h00
